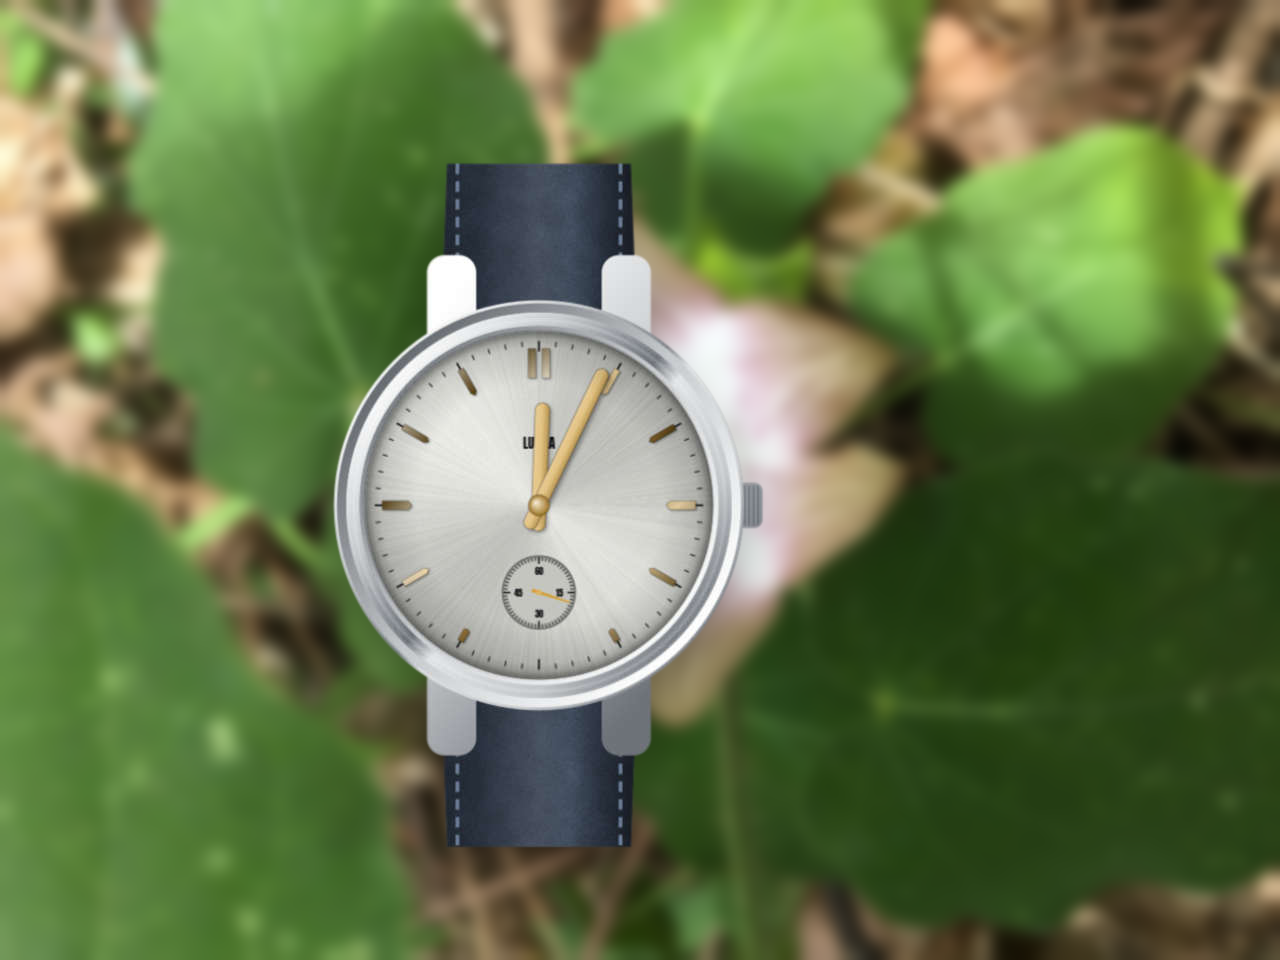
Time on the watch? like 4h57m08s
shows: 12h04m18s
